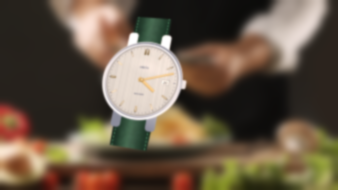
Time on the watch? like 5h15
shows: 4h12
